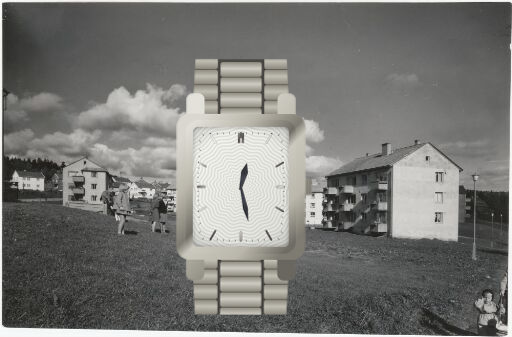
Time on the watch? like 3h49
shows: 12h28
